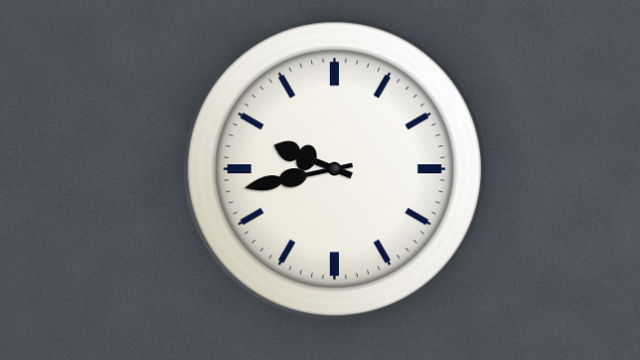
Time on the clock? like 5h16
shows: 9h43
